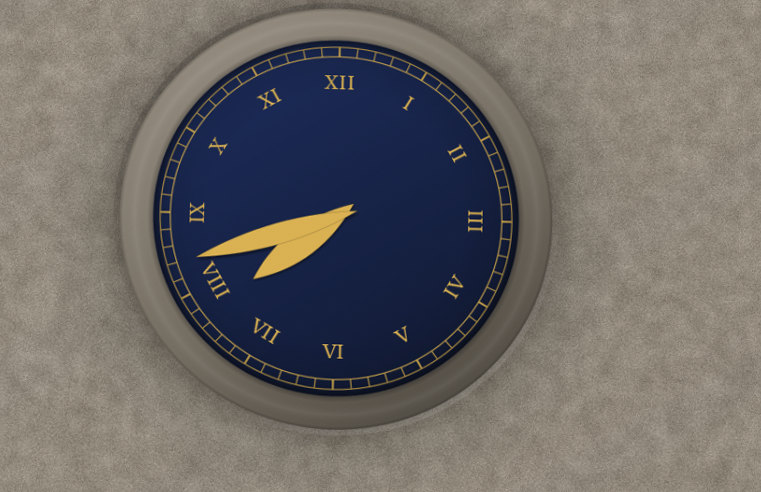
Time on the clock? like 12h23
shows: 7h42
